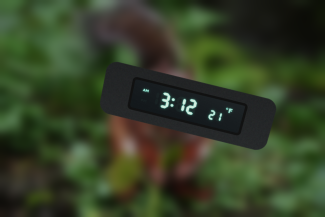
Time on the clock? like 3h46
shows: 3h12
